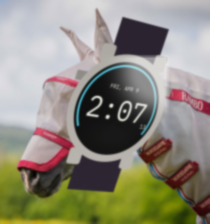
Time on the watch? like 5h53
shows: 2h07
